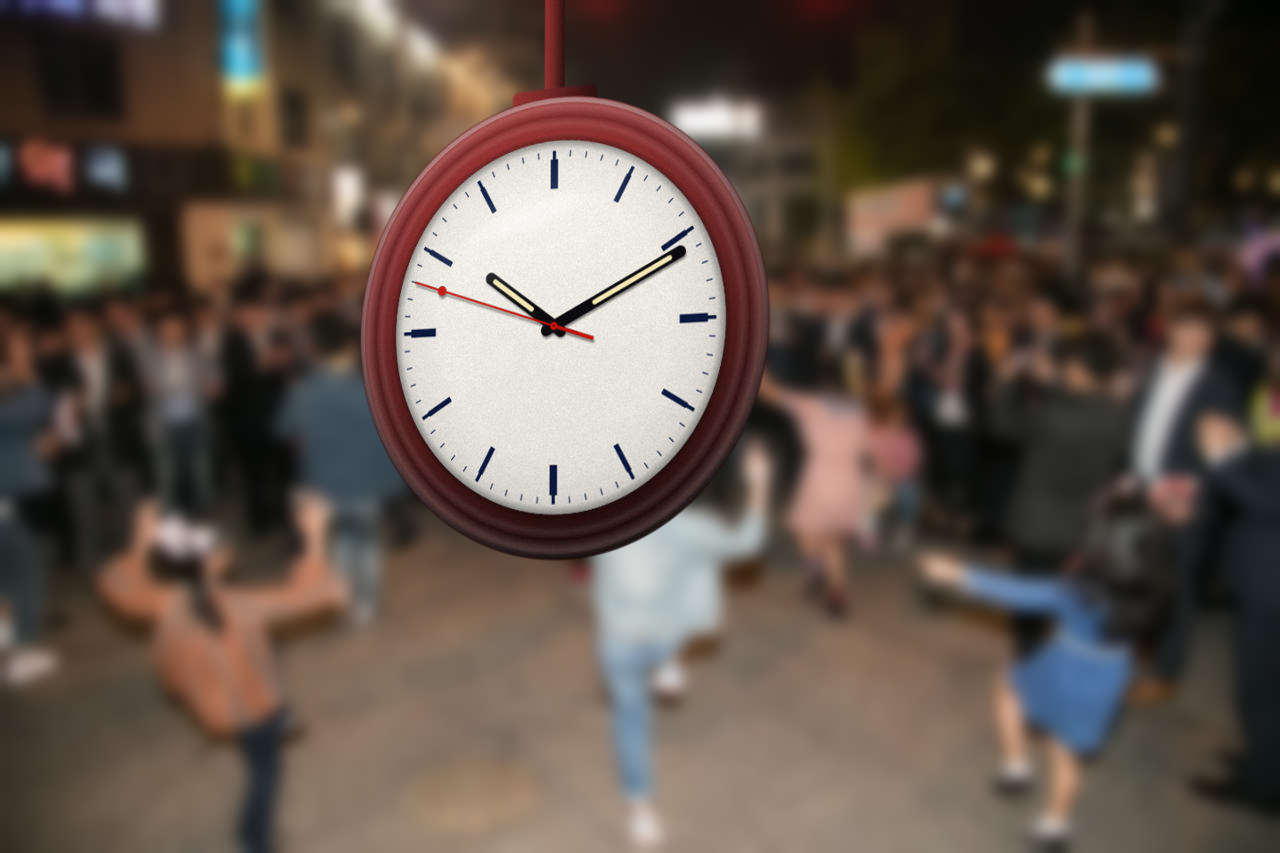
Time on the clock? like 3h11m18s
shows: 10h10m48s
